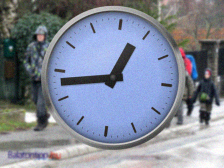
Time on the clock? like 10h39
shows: 12h43
